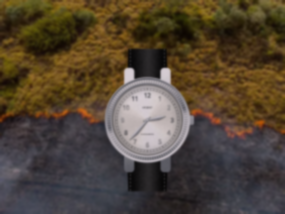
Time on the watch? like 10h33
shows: 2h37
